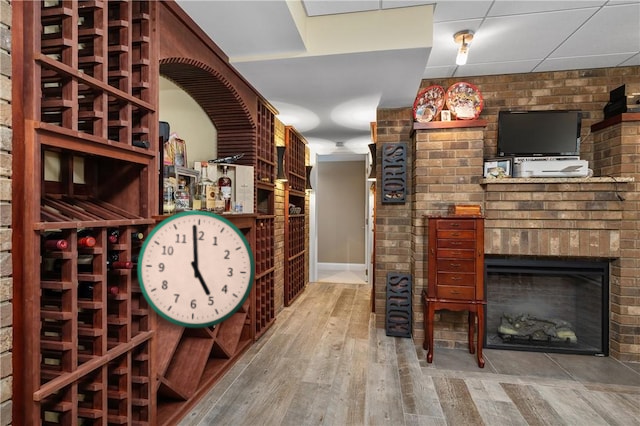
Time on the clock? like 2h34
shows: 4h59
